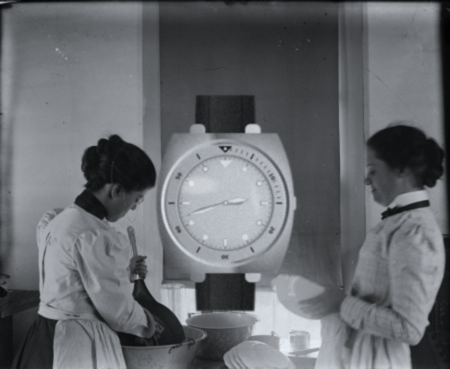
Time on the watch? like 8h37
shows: 2h42
